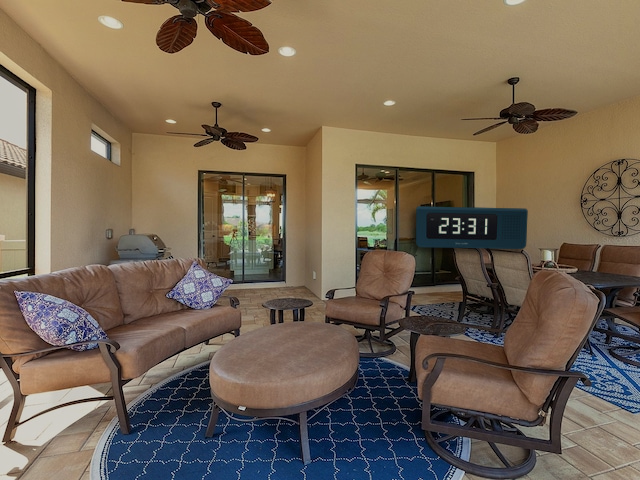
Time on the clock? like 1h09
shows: 23h31
